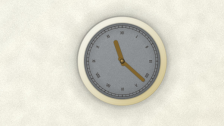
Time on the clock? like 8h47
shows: 11h22
